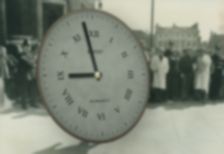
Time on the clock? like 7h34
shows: 8h58
